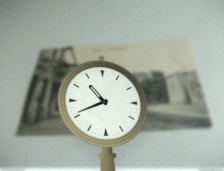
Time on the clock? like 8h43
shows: 10h41
